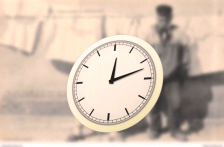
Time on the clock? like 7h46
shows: 12h12
